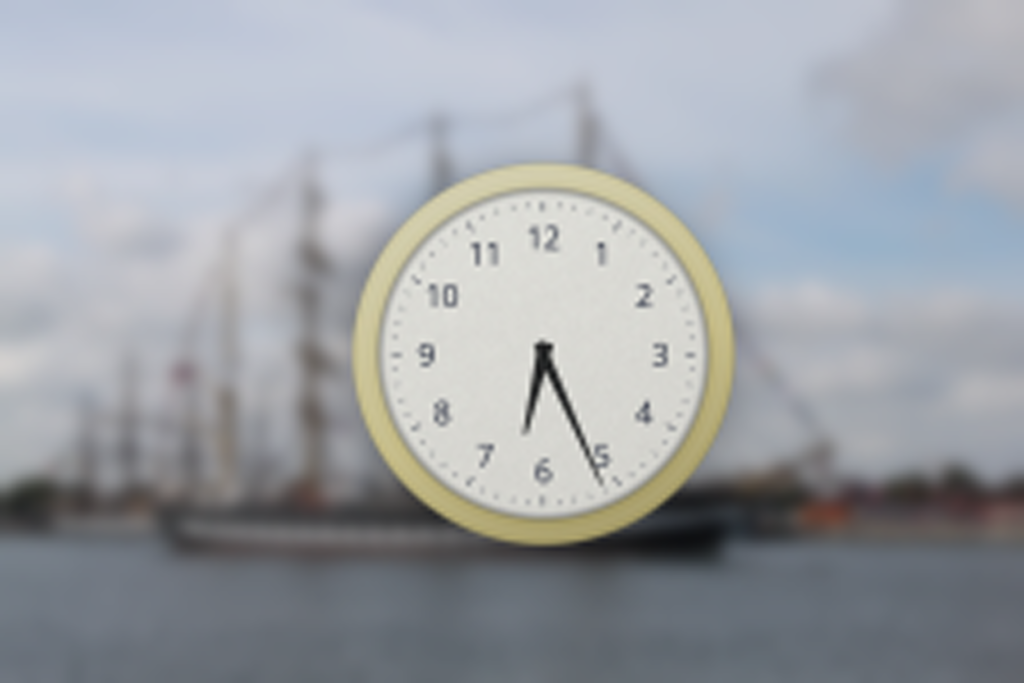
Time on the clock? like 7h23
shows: 6h26
